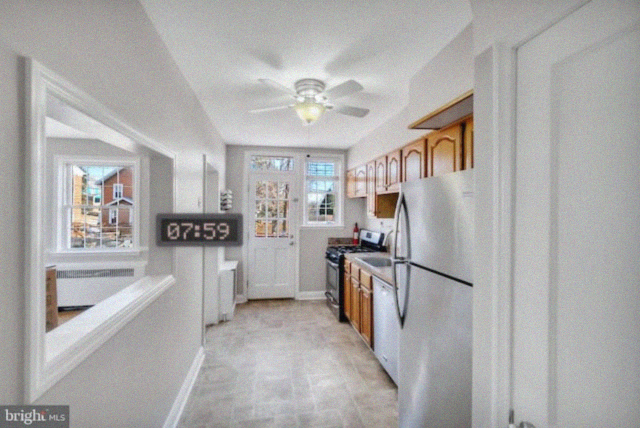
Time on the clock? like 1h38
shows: 7h59
